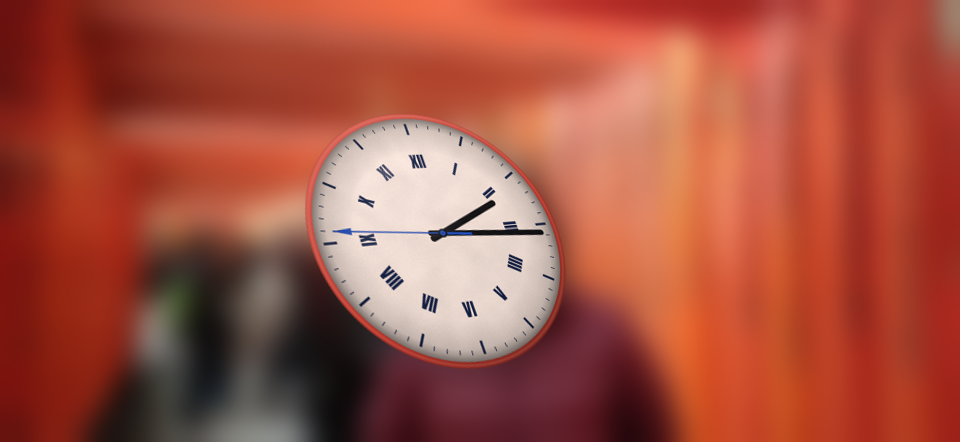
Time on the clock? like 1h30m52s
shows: 2h15m46s
